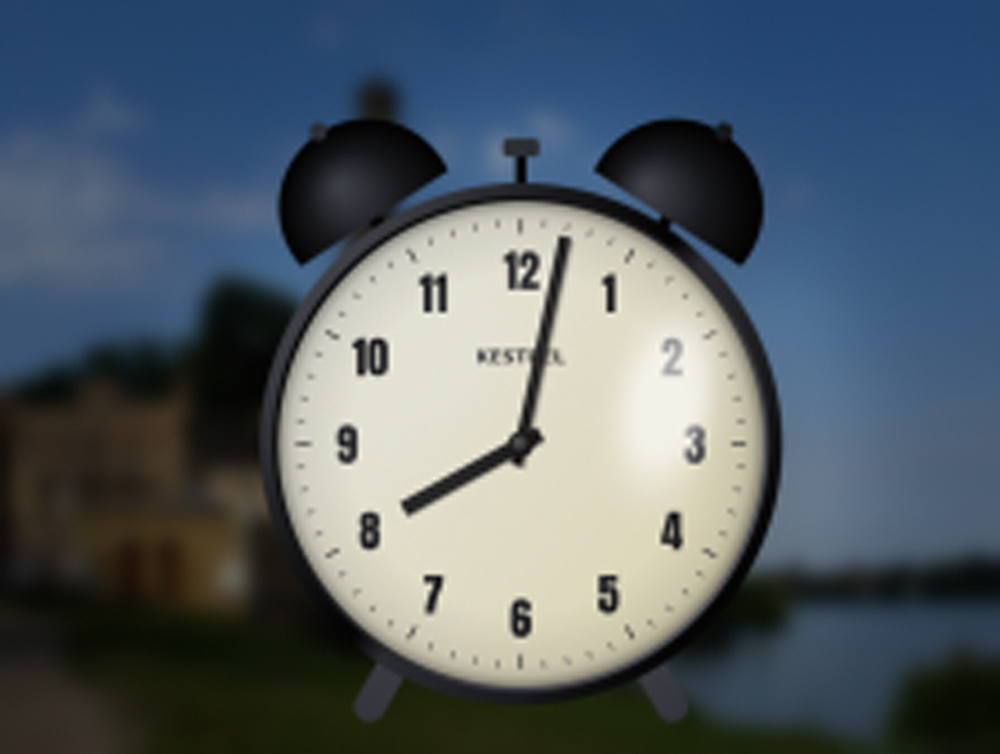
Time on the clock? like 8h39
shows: 8h02
